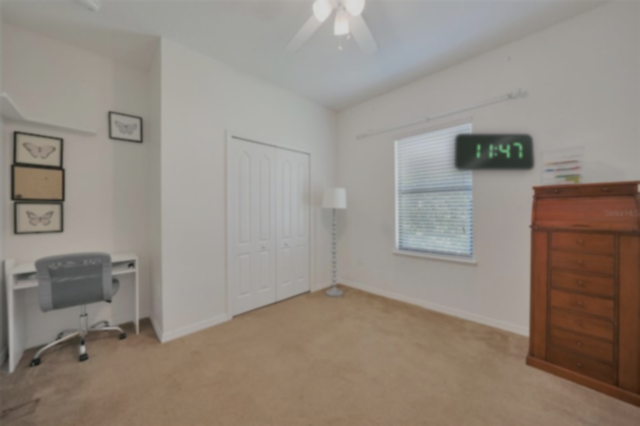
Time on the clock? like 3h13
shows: 11h47
